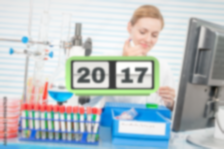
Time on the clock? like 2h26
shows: 20h17
